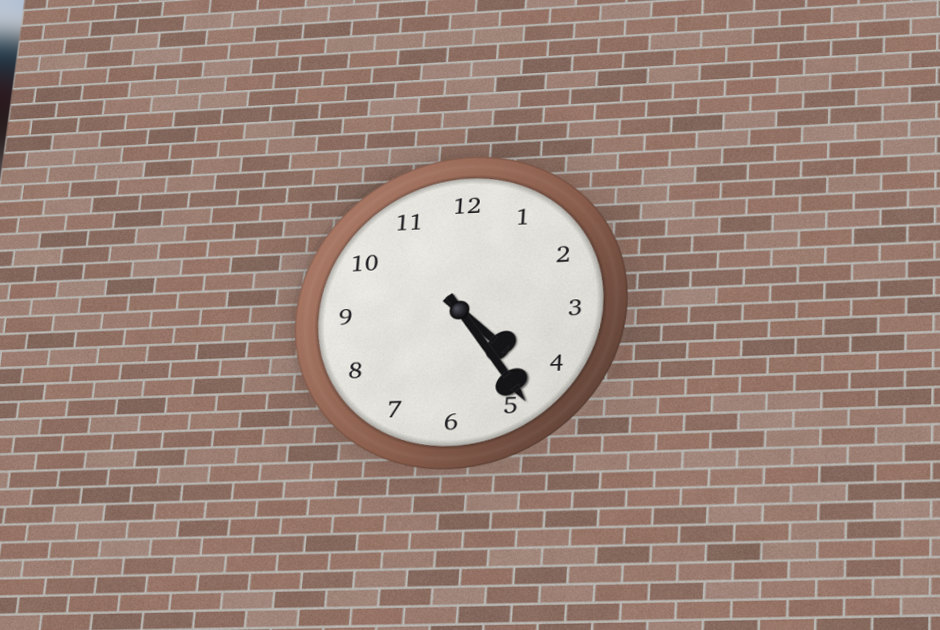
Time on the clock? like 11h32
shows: 4h24
